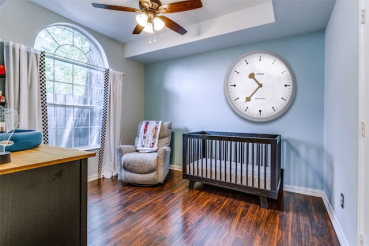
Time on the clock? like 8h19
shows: 10h37
